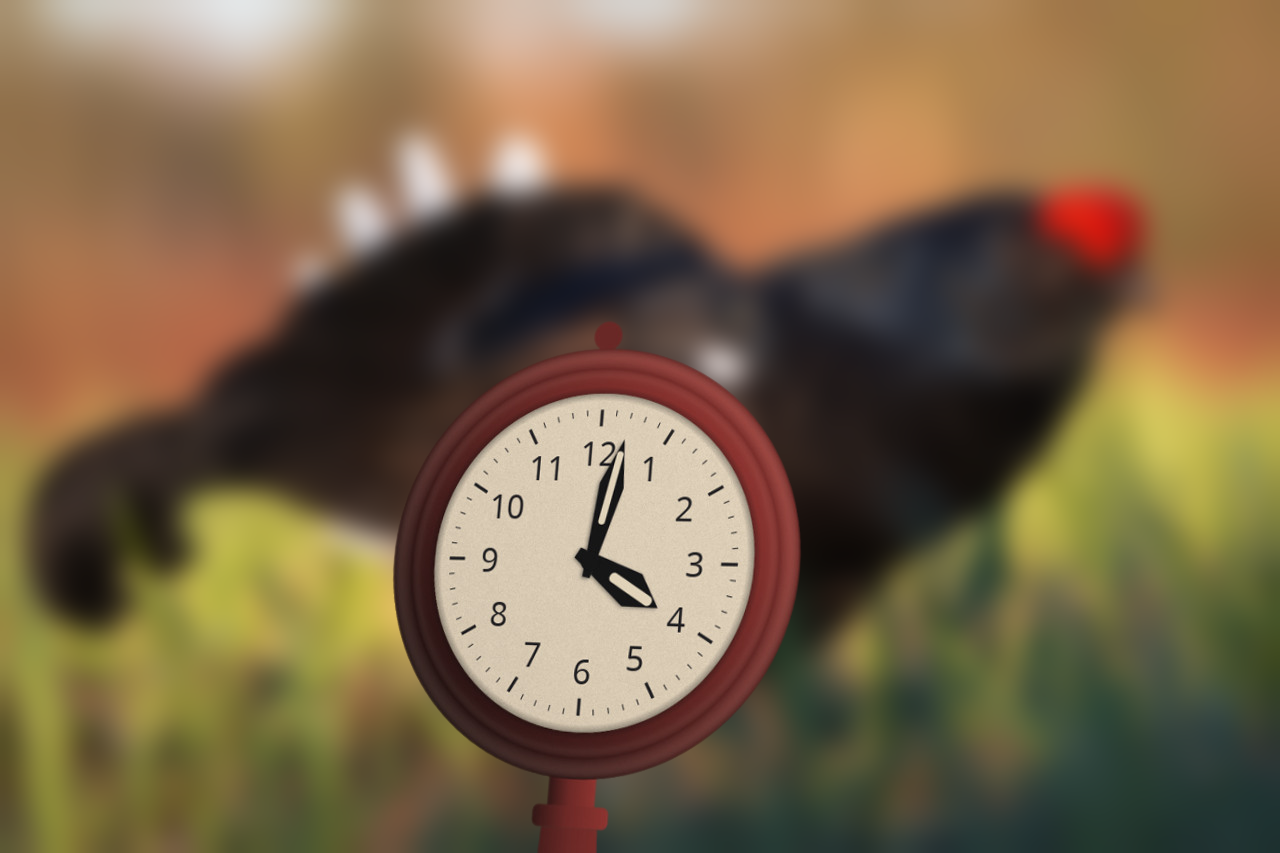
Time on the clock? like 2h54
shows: 4h02
